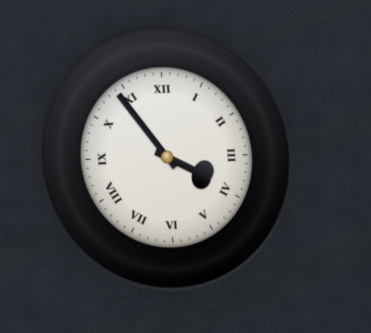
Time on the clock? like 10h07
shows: 3h54
